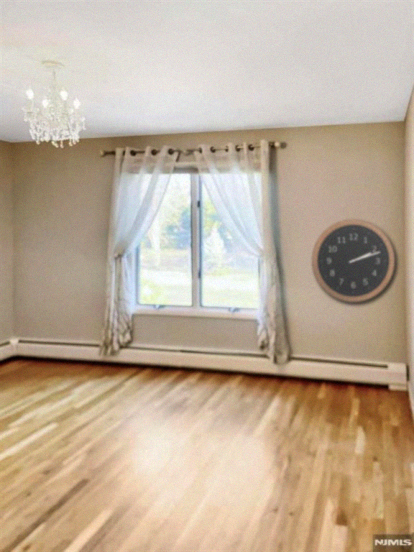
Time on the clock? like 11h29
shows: 2h12
